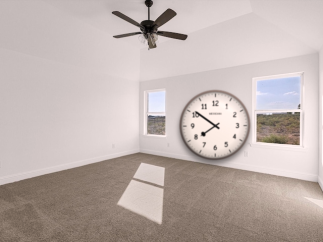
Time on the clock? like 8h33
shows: 7h51
